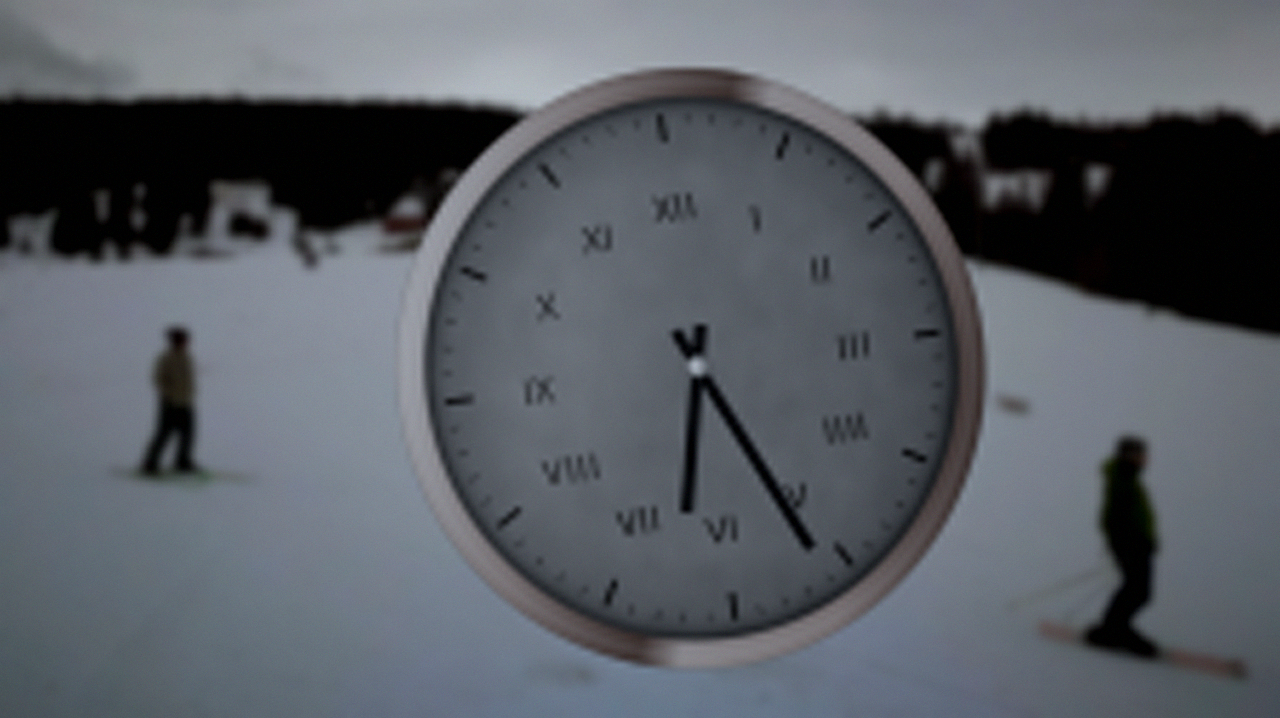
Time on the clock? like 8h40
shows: 6h26
